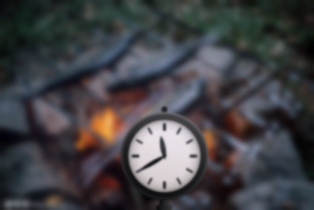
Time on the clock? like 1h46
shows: 11h40
